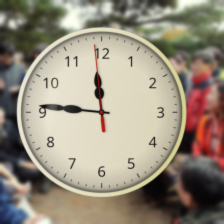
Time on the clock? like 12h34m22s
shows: 11h45m59s
